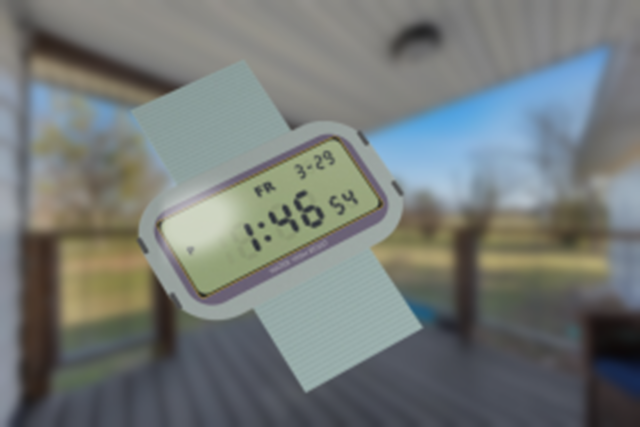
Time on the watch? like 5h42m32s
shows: 1h46m54s
